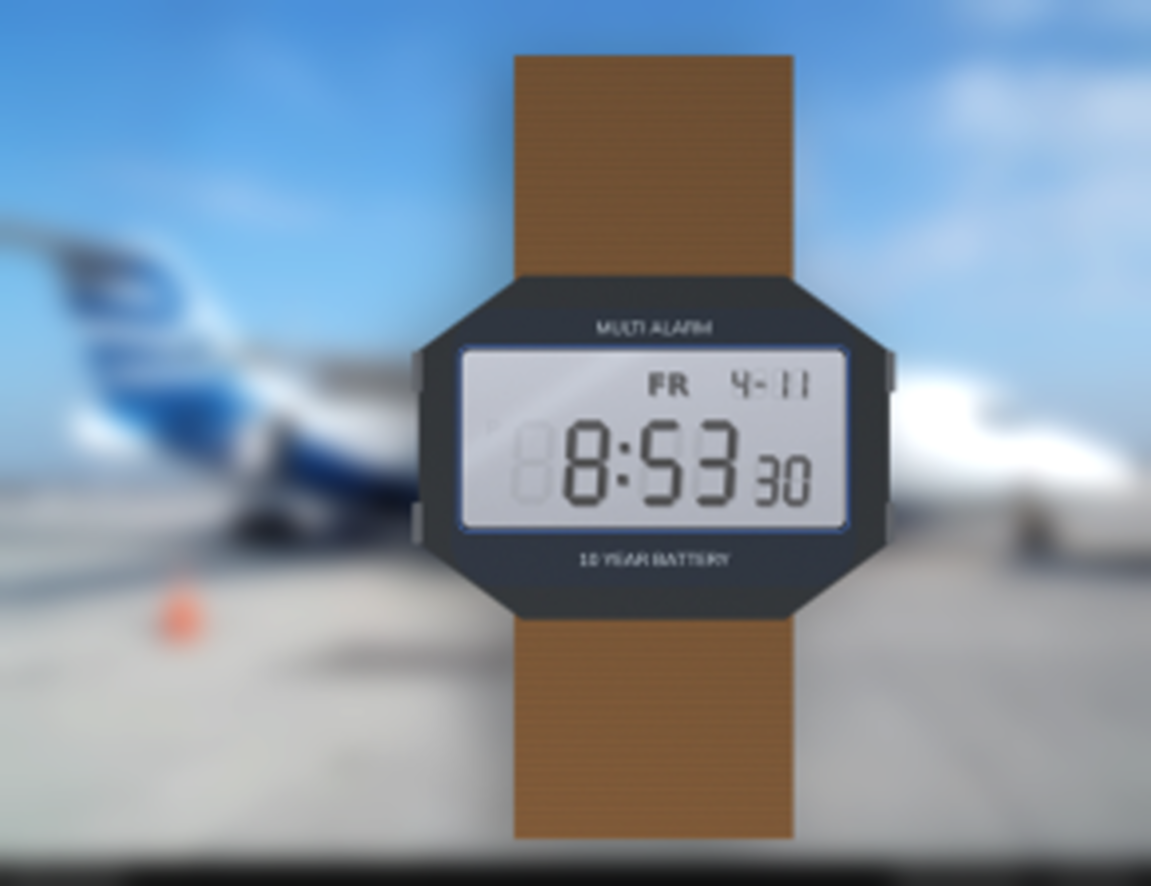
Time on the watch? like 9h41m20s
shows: 8h53m30s
